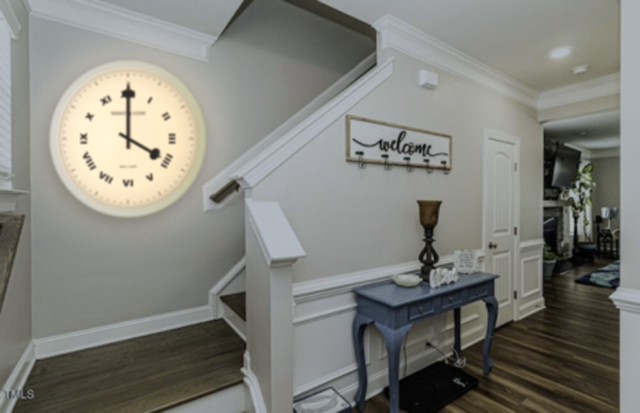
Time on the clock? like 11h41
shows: 4h00
